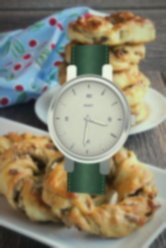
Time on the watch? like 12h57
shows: 3h31
